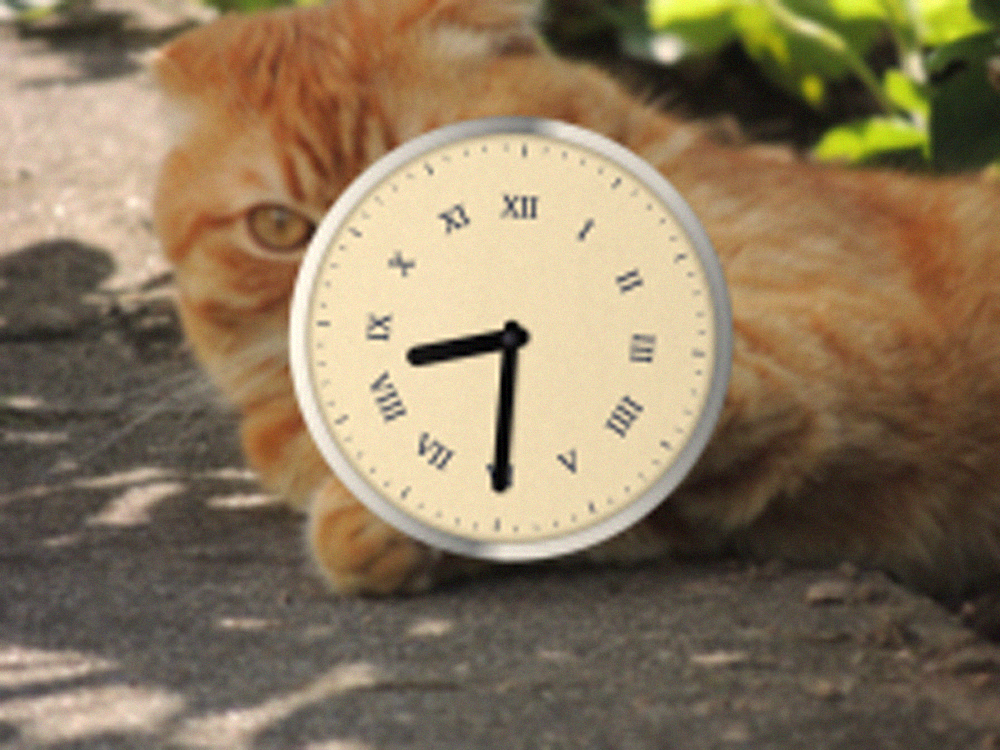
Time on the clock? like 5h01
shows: 8h30
